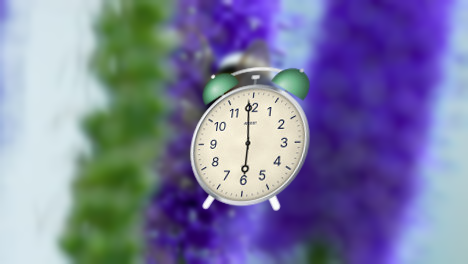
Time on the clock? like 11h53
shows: 5h59
